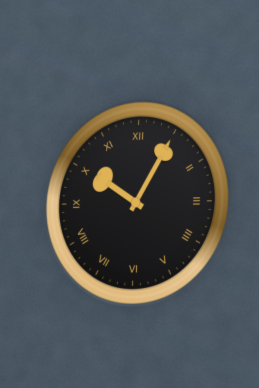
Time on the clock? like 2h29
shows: 10h05
